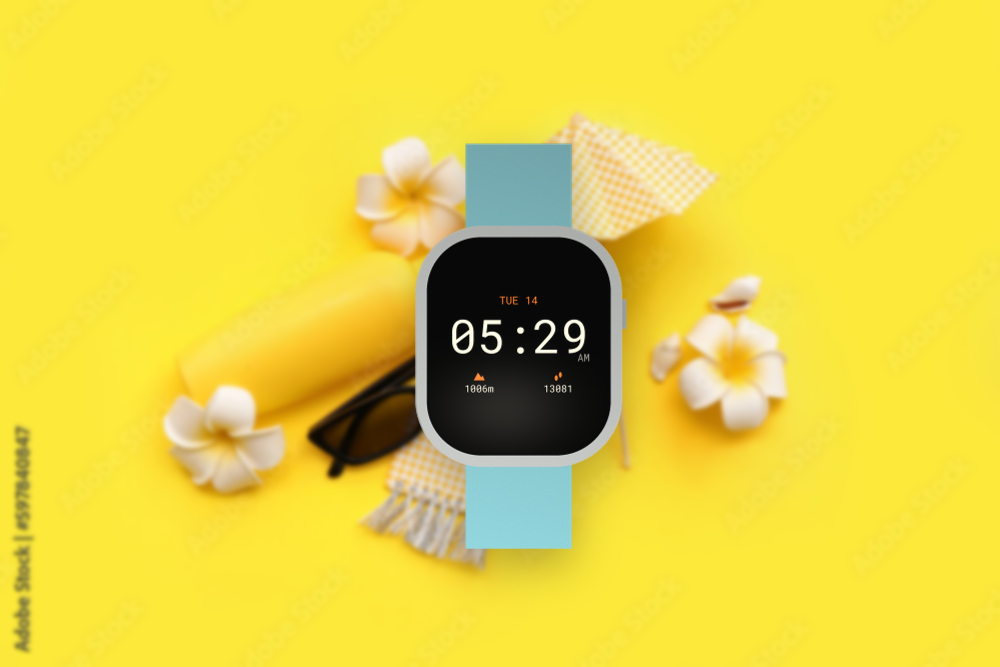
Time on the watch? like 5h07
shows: 5h29
